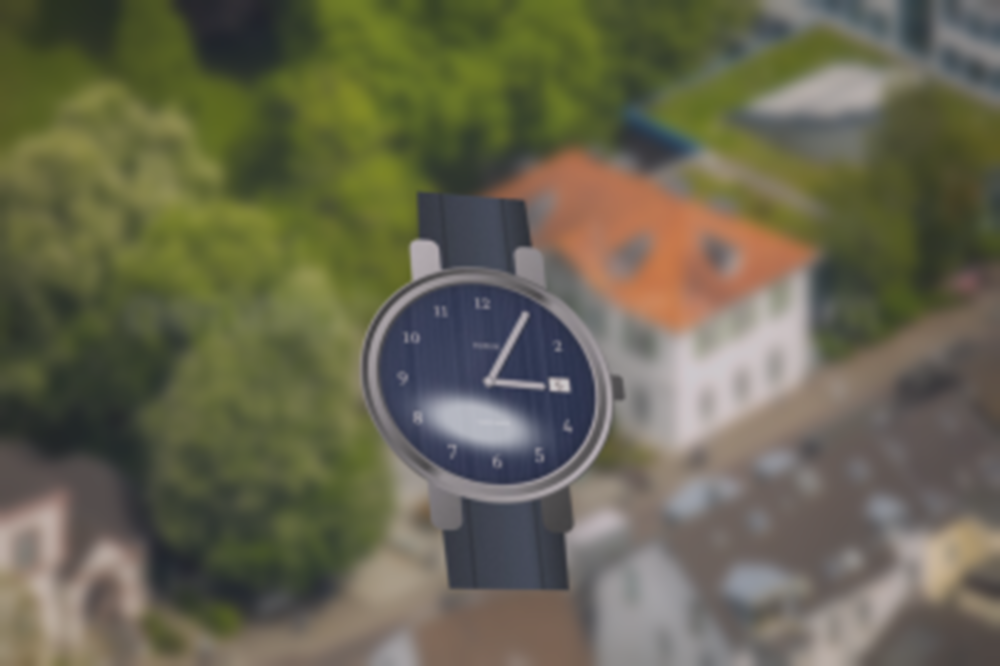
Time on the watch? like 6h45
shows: 3h05
